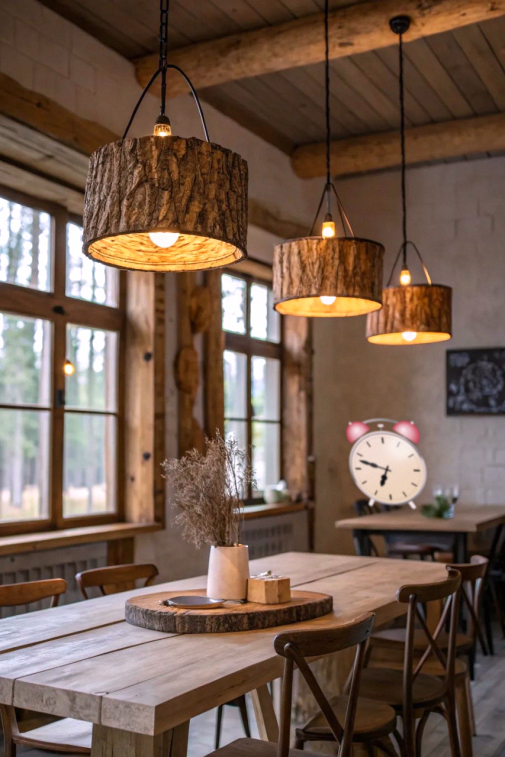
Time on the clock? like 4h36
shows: 6h48
